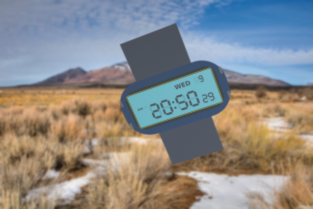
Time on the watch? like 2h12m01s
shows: 20h50m29s
